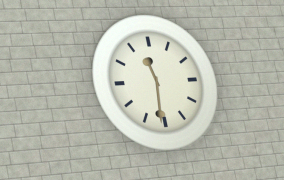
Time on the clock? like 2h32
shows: 11h31
